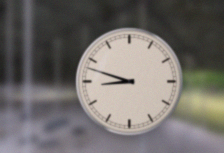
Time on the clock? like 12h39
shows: 8h48
